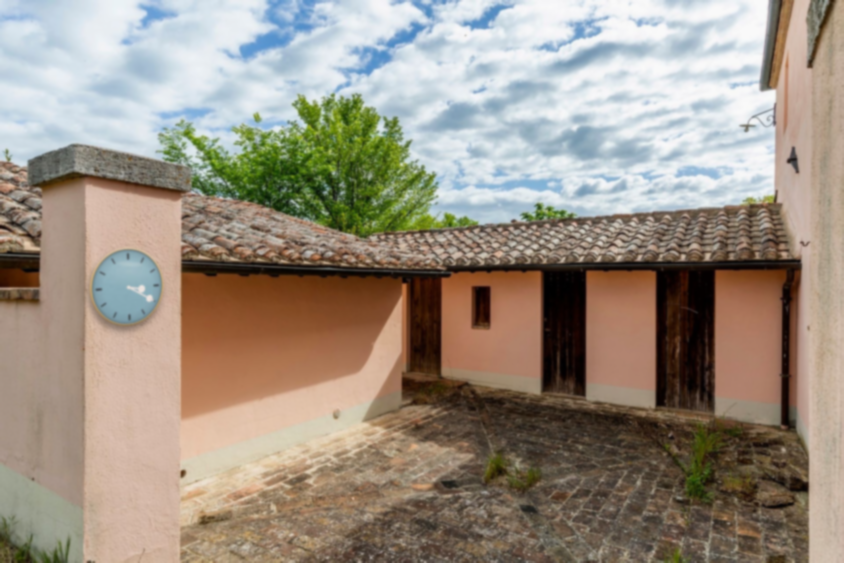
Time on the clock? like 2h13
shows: 3h20
